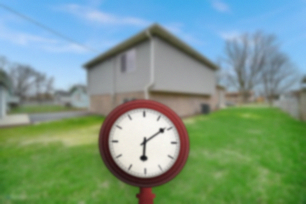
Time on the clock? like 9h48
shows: 6h09
